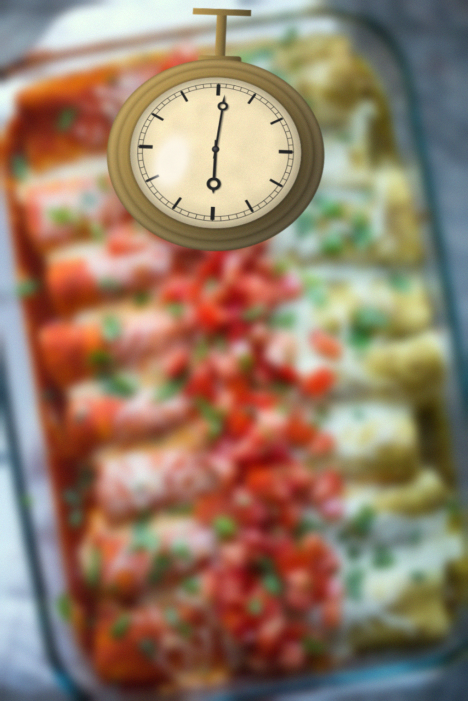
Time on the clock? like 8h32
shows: 6h01
